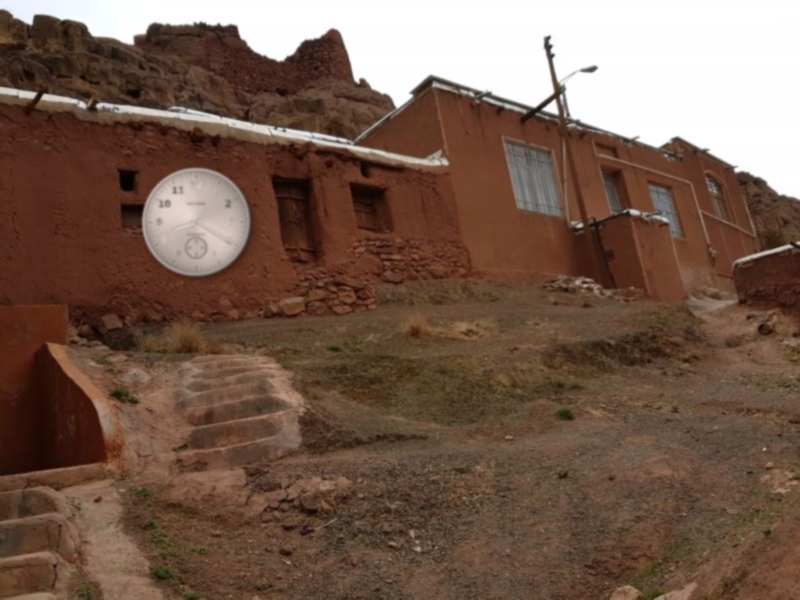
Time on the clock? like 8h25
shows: 8h20
